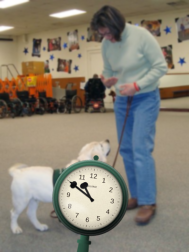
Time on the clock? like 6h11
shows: 10h50
